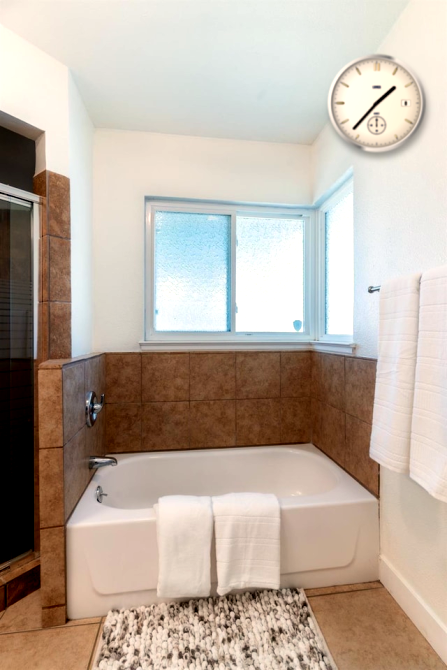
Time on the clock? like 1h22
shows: 1h37
